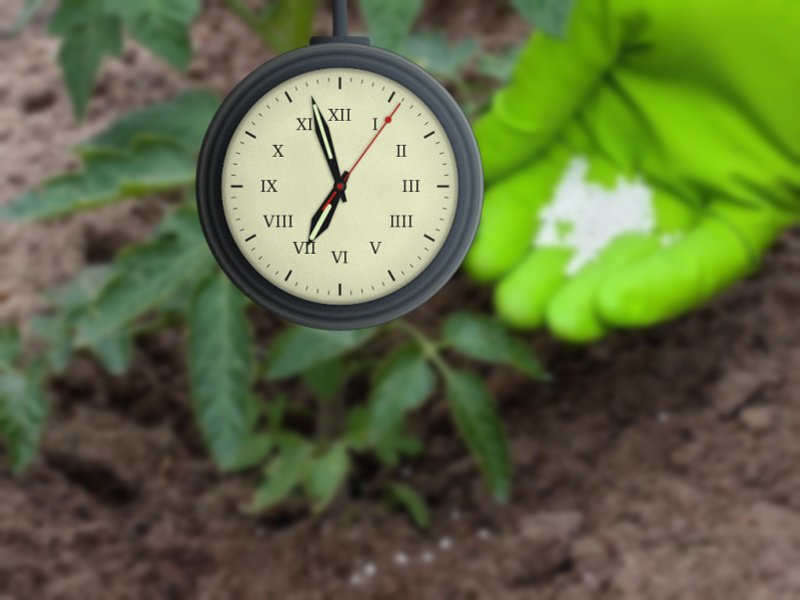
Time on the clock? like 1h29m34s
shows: 6h57m06s
